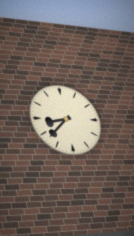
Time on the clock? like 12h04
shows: 8h38
